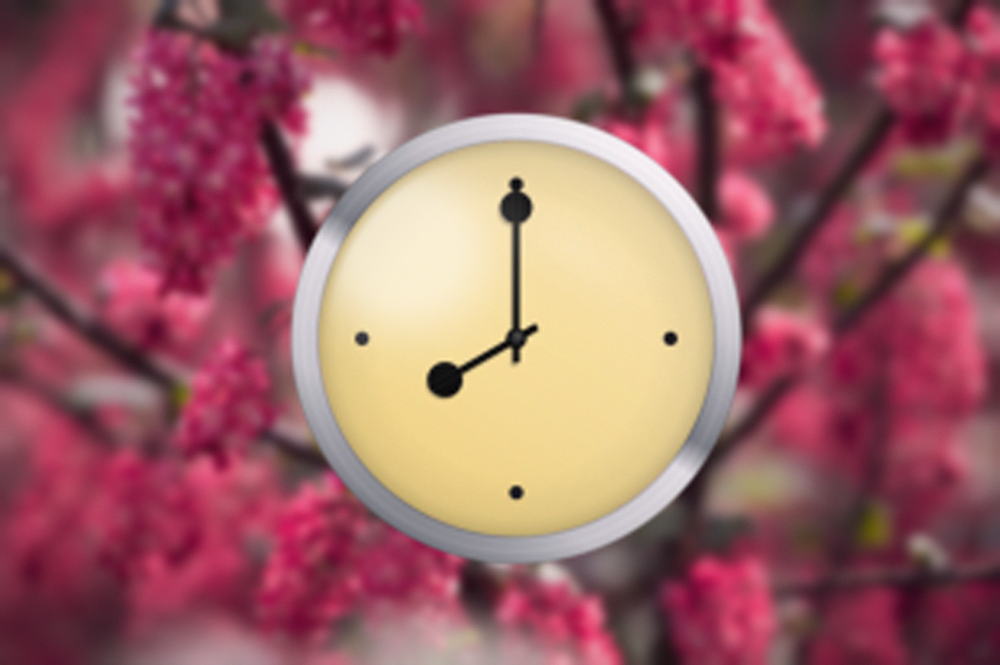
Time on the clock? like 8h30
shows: 8h00
